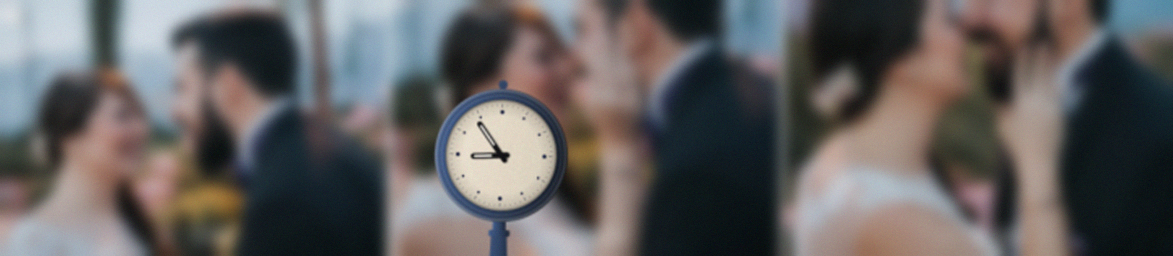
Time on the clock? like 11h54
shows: 8h54
